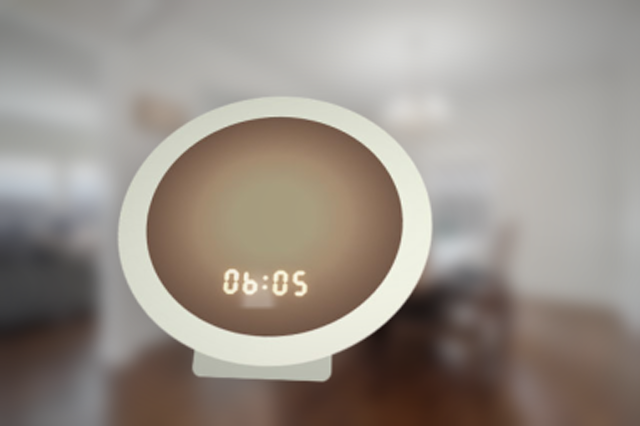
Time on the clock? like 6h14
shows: 6h05
